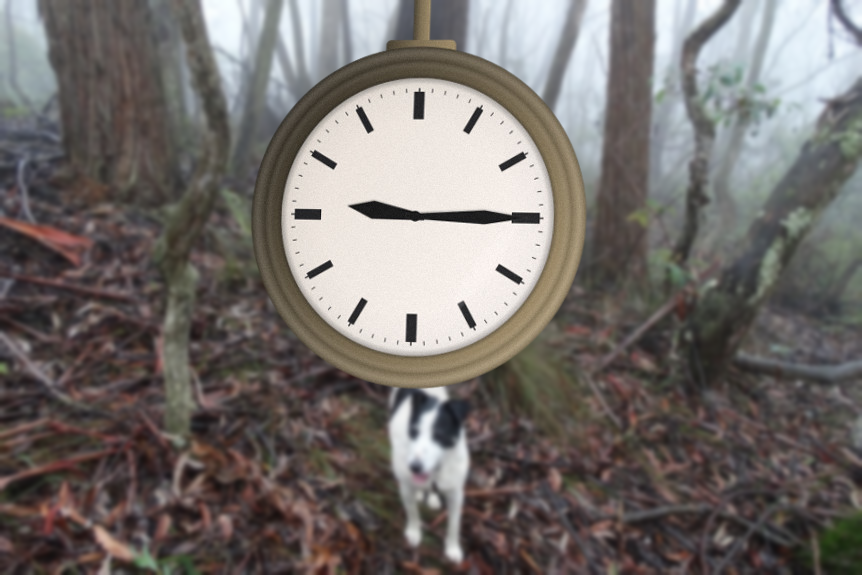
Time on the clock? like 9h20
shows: 9h15
